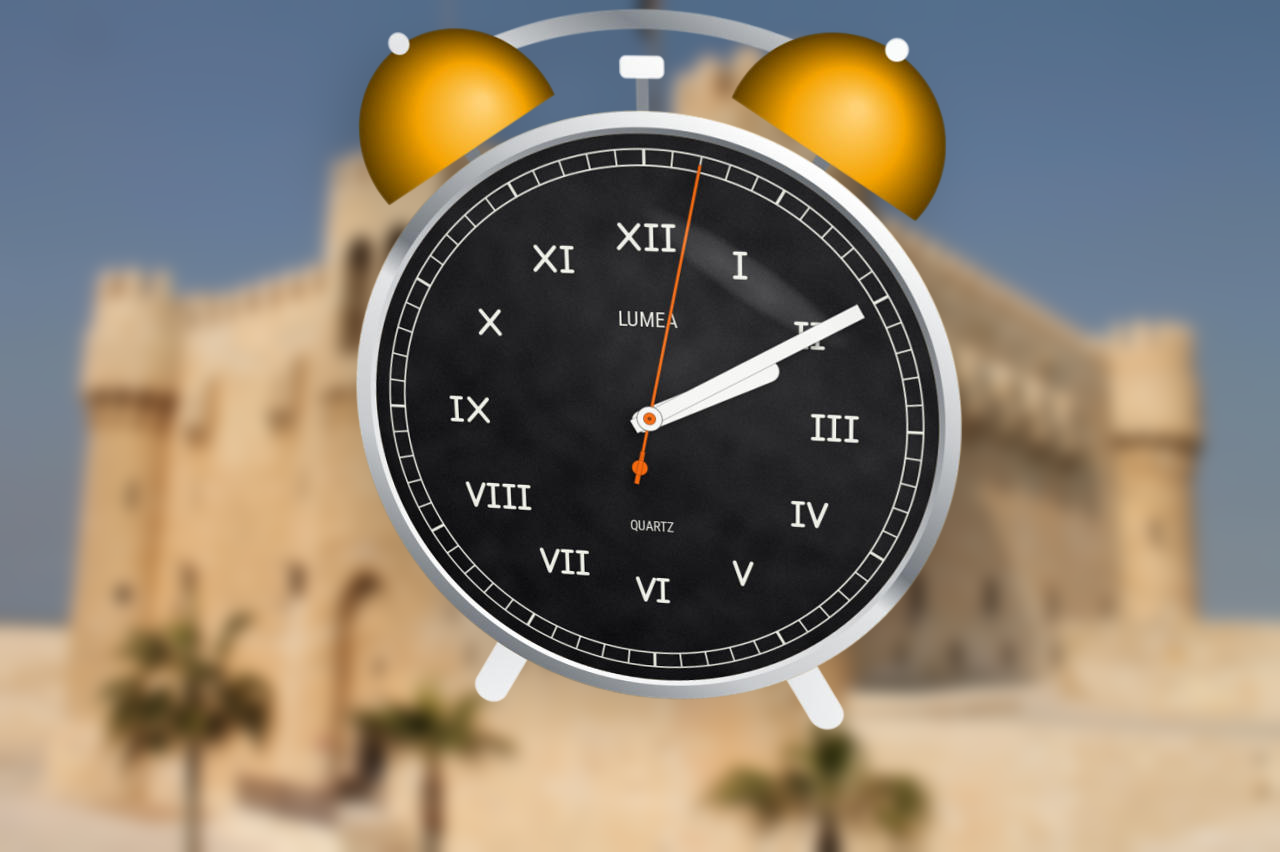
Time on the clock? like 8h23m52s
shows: 2h10m02s
